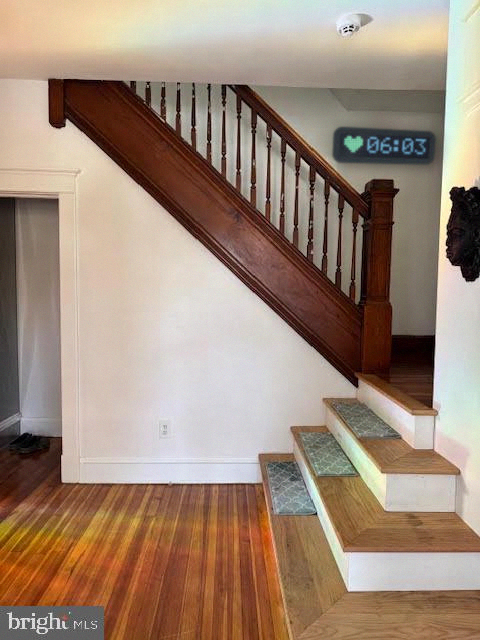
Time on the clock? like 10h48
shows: 6h03
